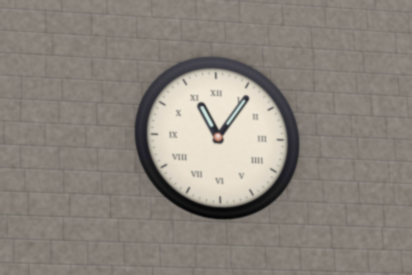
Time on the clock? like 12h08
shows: 11h06
